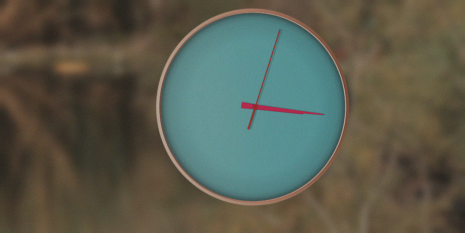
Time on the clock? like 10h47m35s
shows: 3h16m03s
